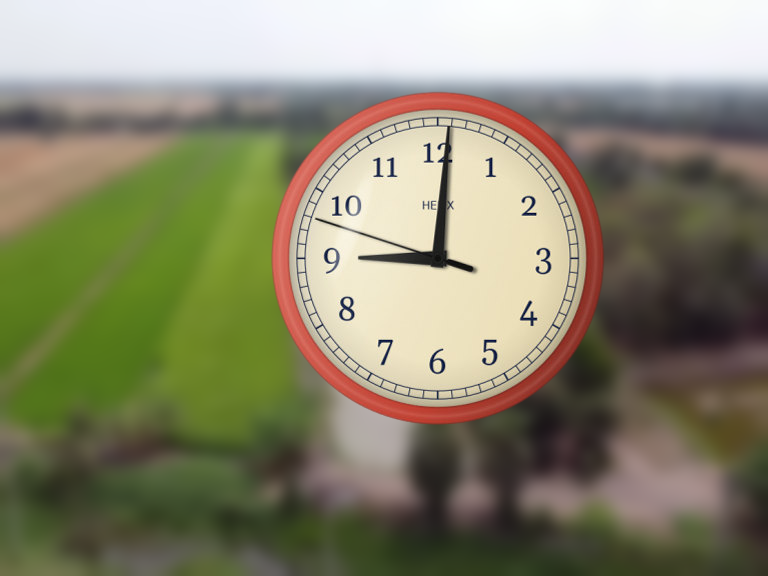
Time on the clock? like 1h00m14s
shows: 9h00m48s
